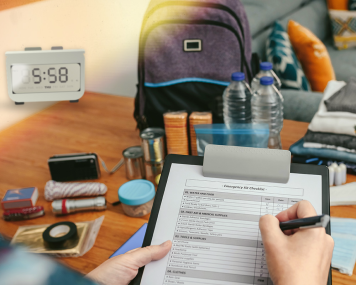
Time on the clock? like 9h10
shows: 5h58
